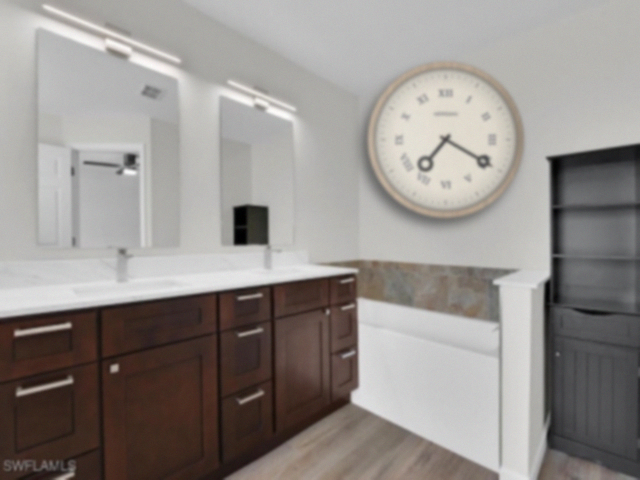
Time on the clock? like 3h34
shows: 7h20
